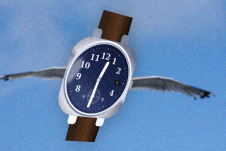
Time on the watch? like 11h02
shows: 12h31
